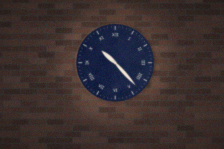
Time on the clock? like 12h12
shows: 10h23
